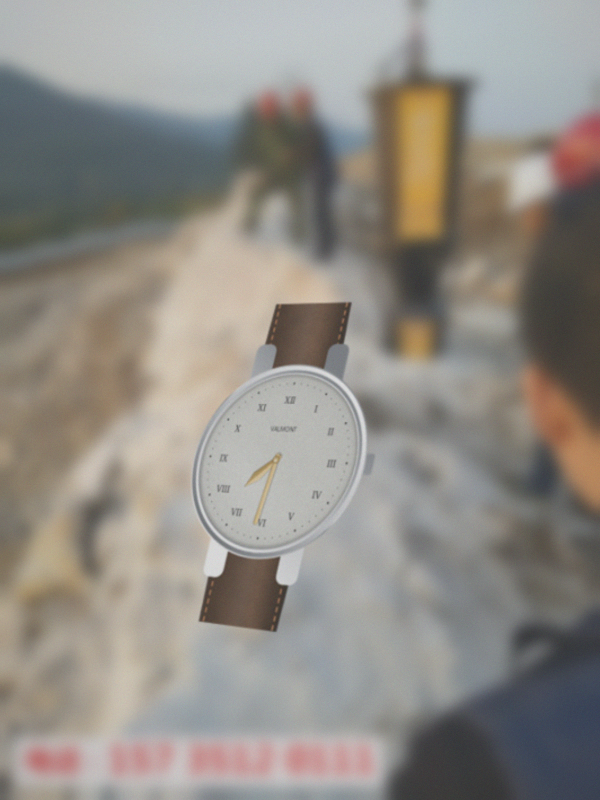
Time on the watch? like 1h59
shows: 7h31
